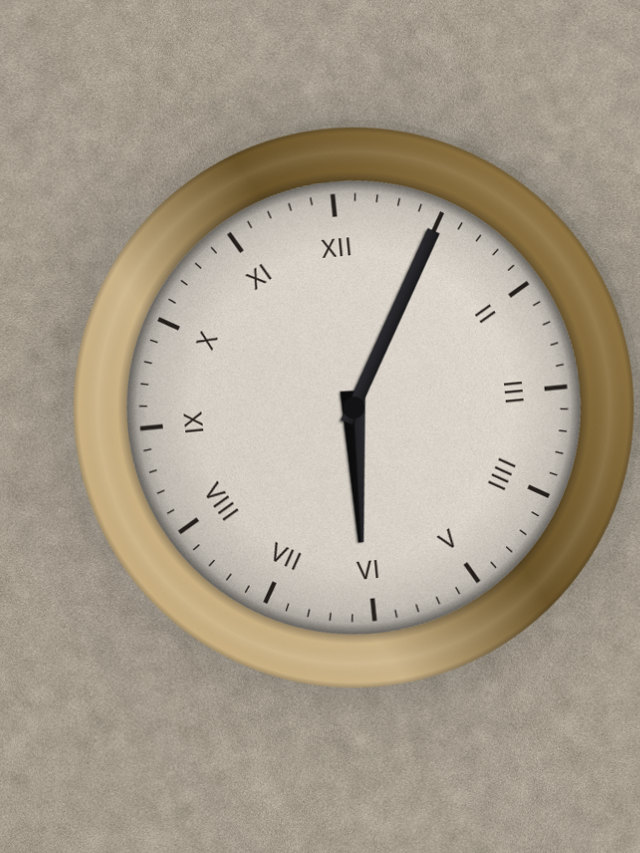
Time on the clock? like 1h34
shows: 6h05
